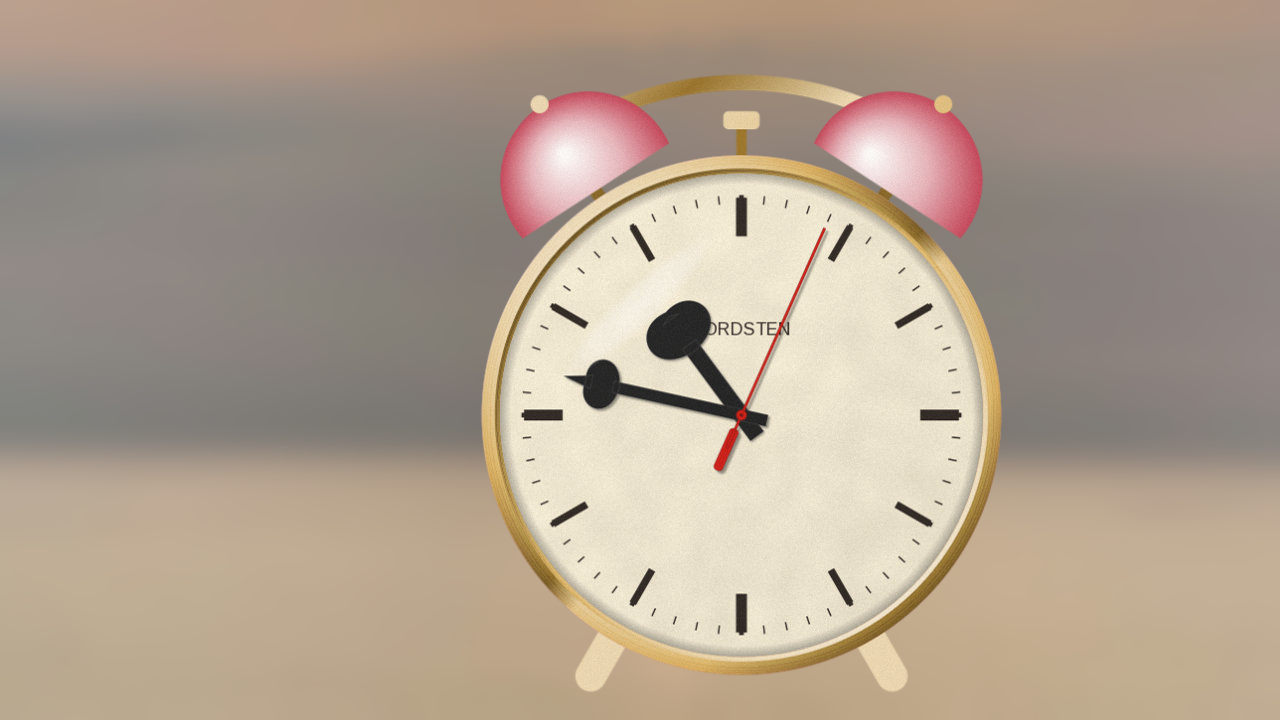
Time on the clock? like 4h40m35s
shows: 10h47m04s
